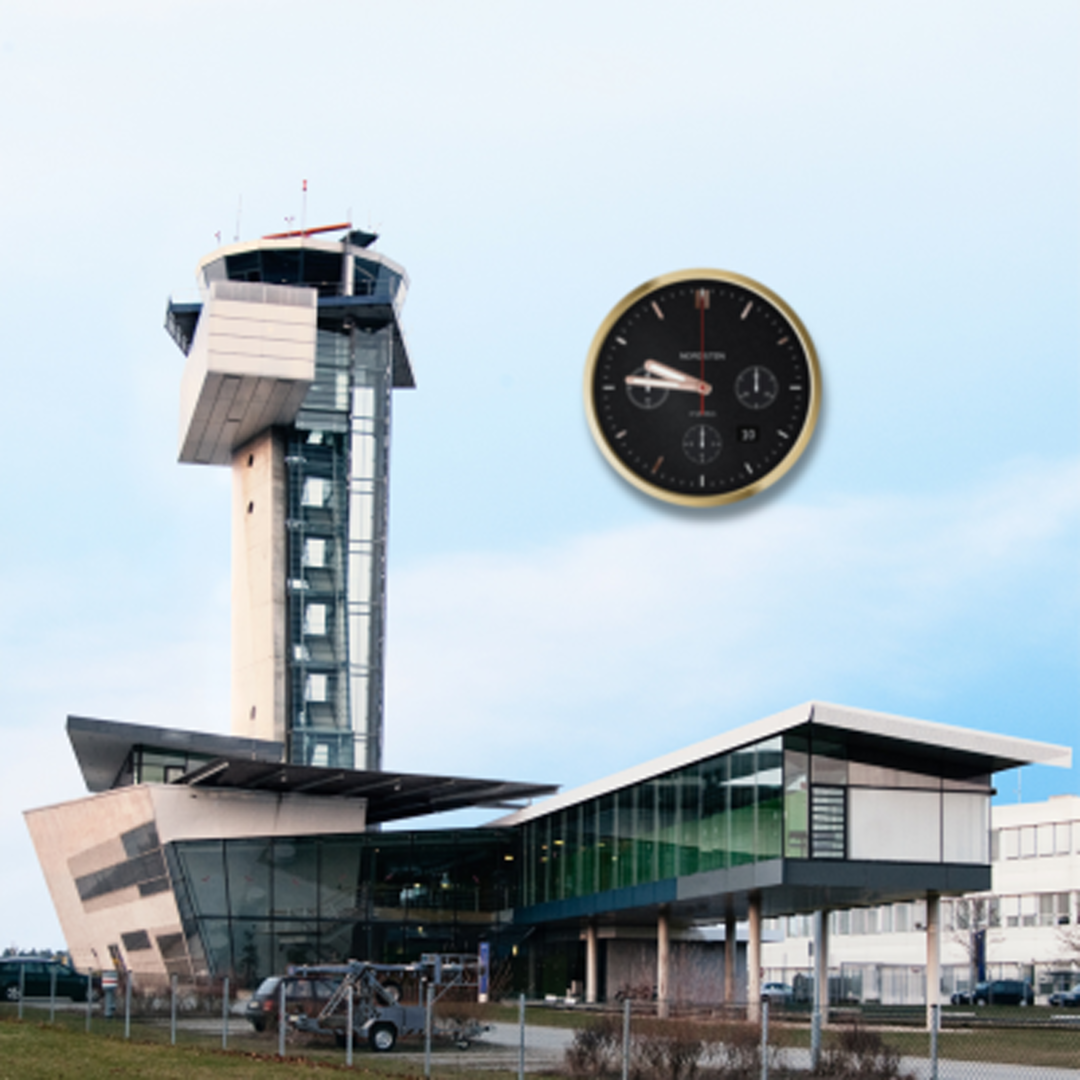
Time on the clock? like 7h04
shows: 9h46
